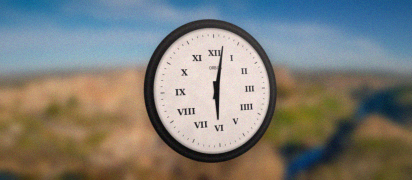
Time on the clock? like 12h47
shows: 6h02
